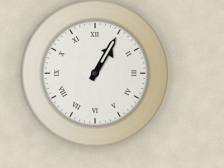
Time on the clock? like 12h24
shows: 1h05
